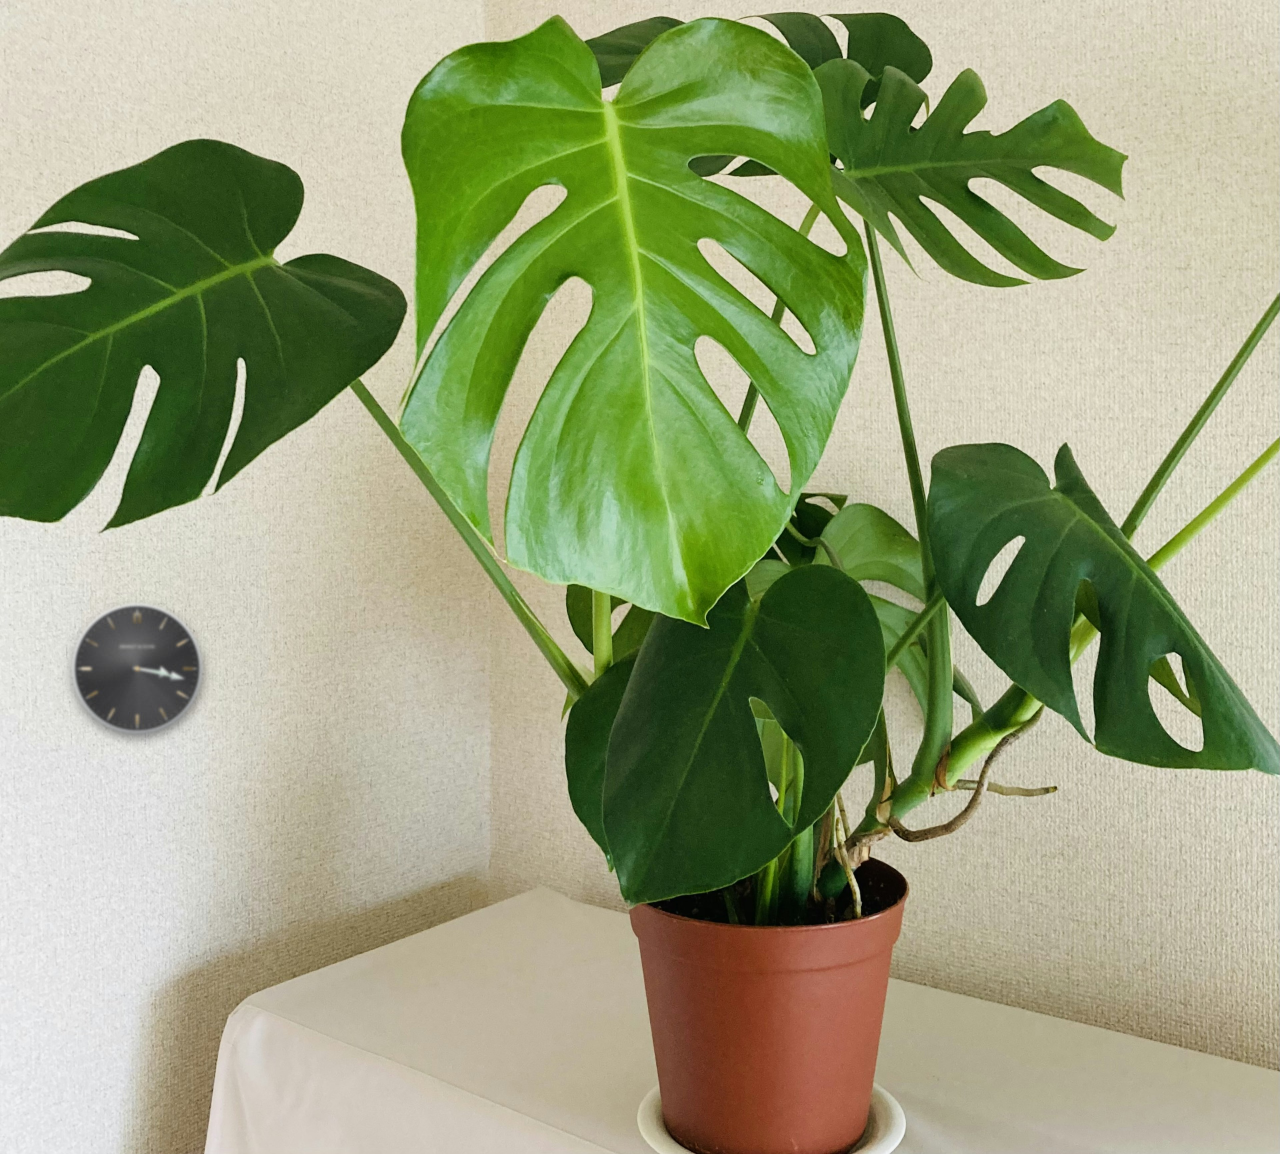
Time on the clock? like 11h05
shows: 3h17
